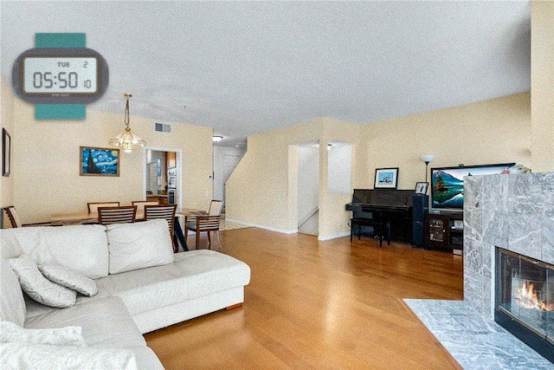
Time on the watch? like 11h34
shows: 5h50
